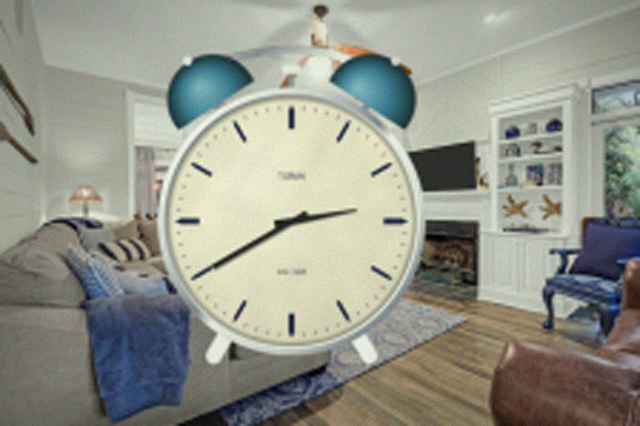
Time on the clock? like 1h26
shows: 2h40
